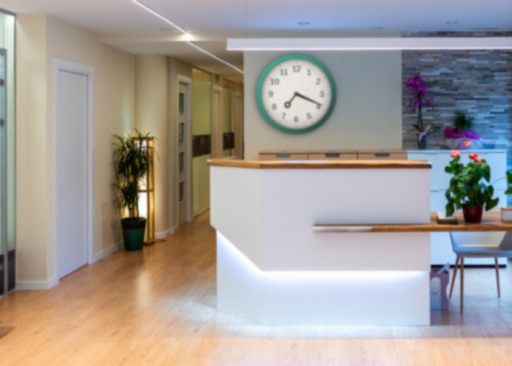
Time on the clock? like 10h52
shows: 7h19
